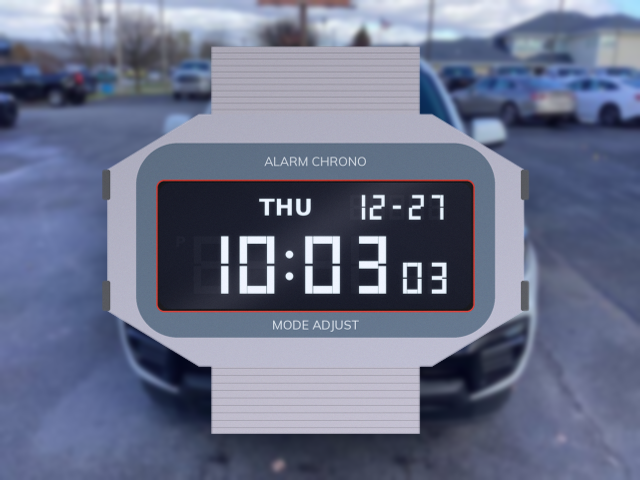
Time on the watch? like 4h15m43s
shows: 10h03m03s
